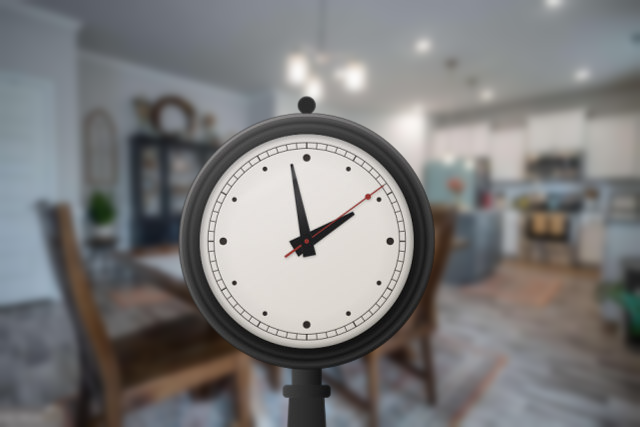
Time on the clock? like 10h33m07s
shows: 1h58m09s
